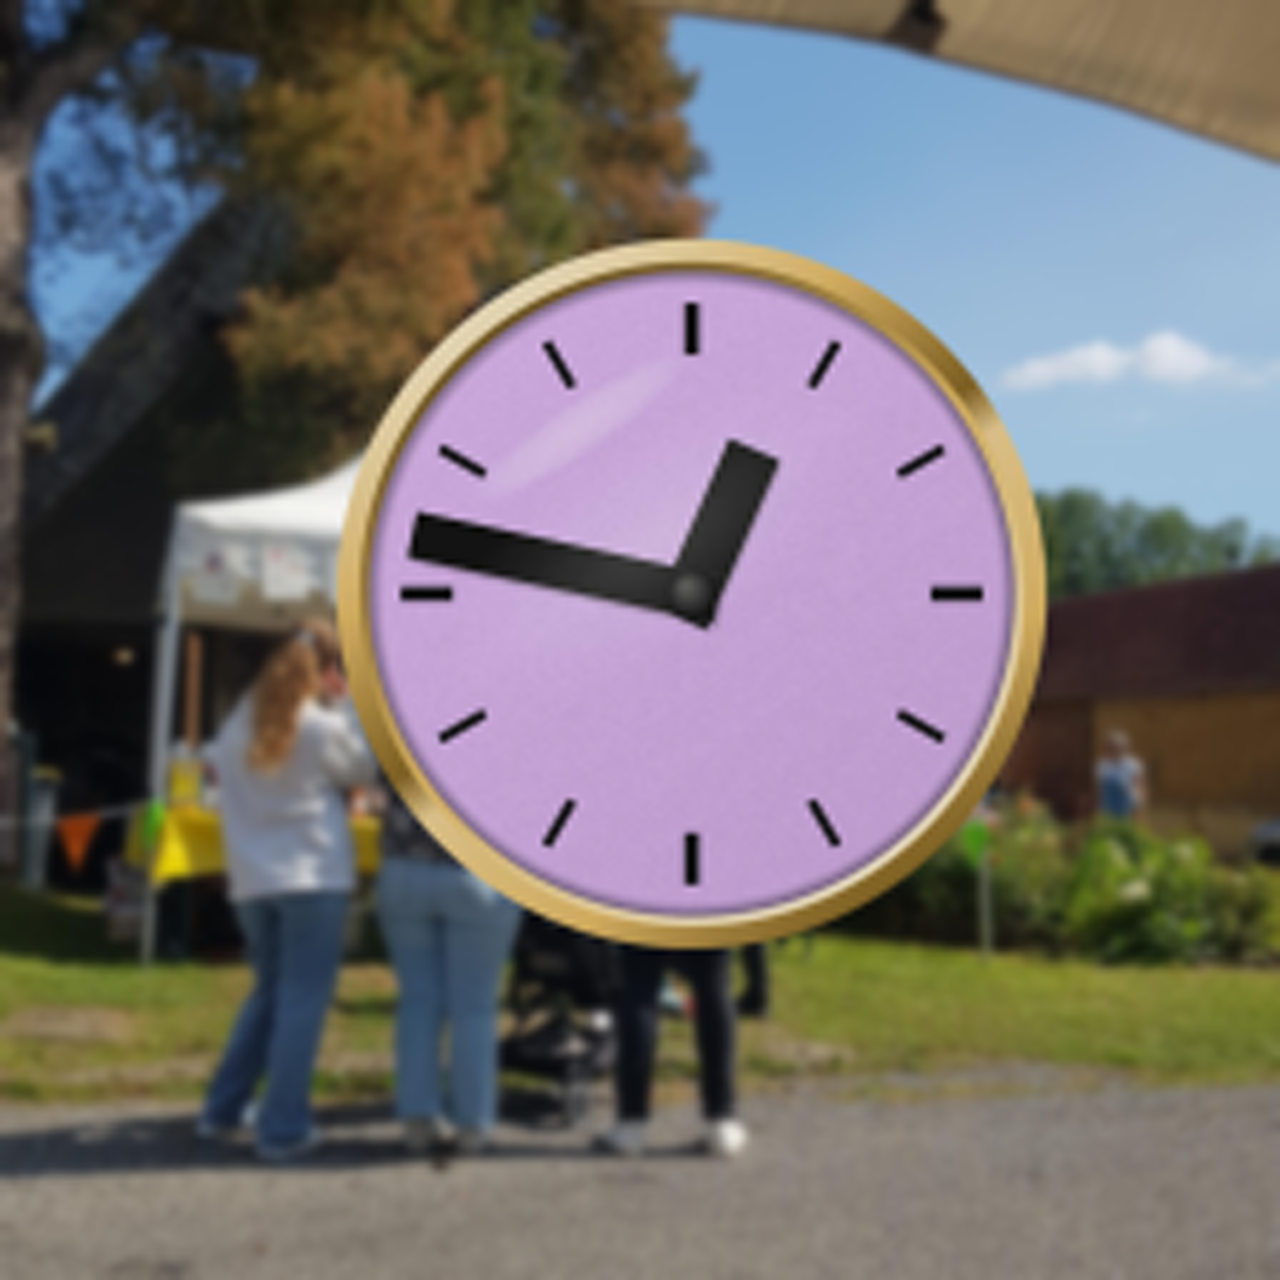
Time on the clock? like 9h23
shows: 12h47
